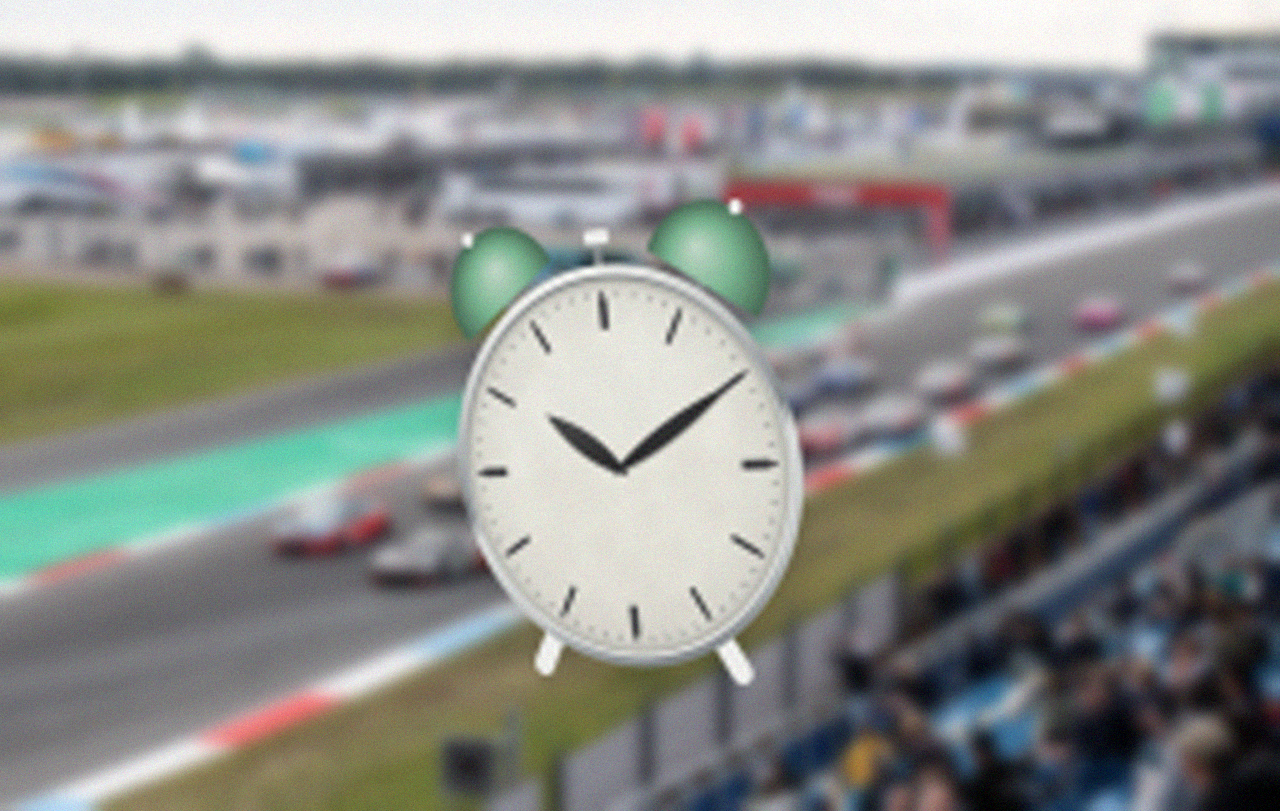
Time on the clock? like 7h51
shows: 10h10
